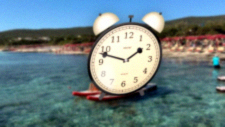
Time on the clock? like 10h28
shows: 1h48
